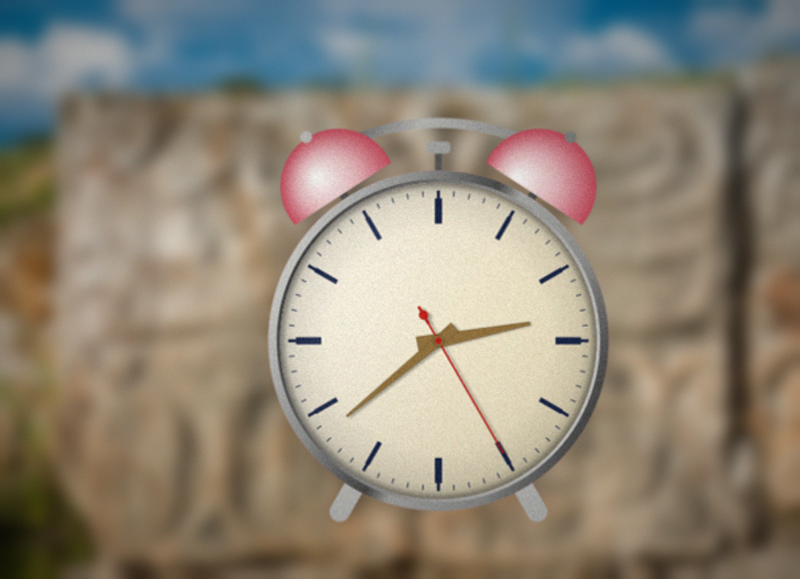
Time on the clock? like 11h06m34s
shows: 2h38m25s
